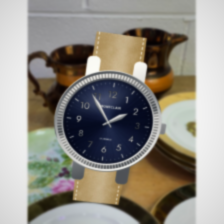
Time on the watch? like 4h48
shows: 1h54
